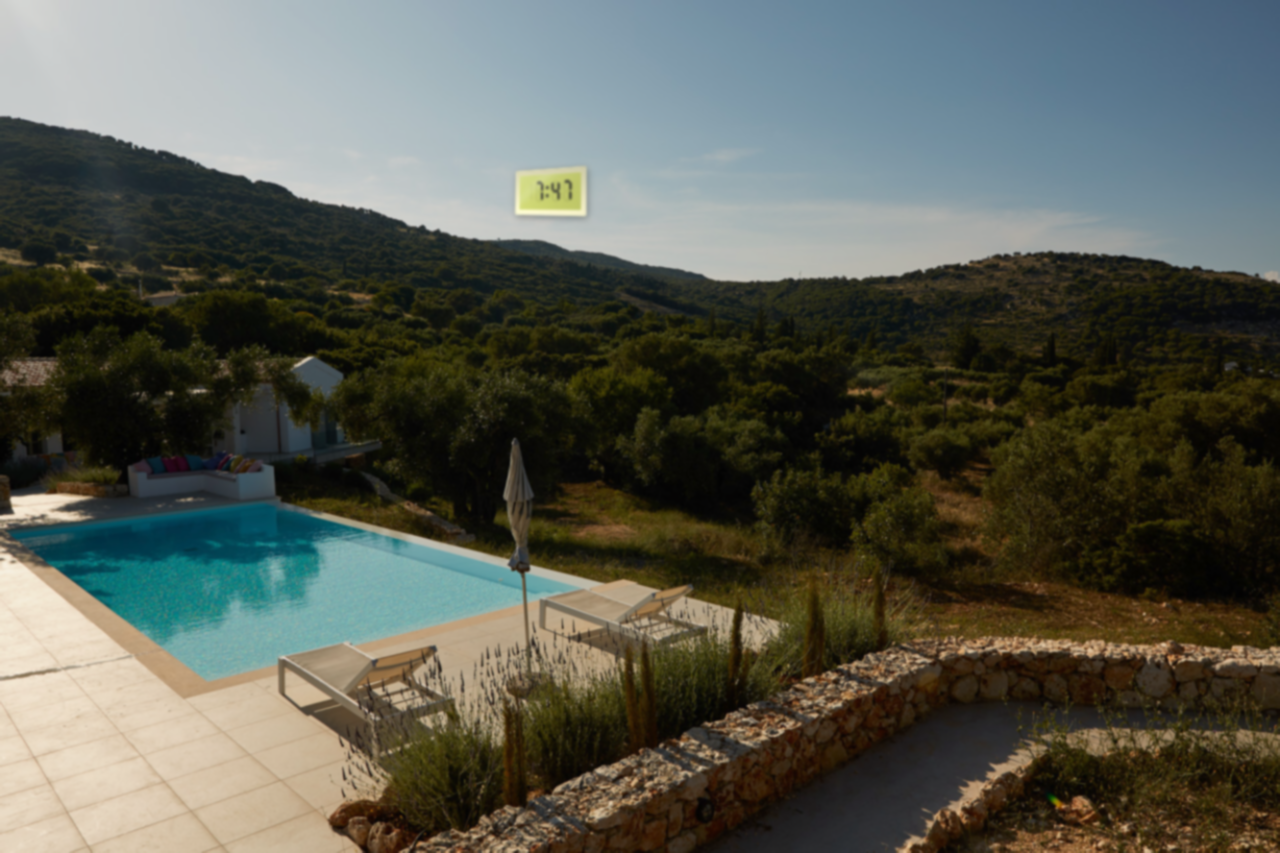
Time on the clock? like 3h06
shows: 7h47
